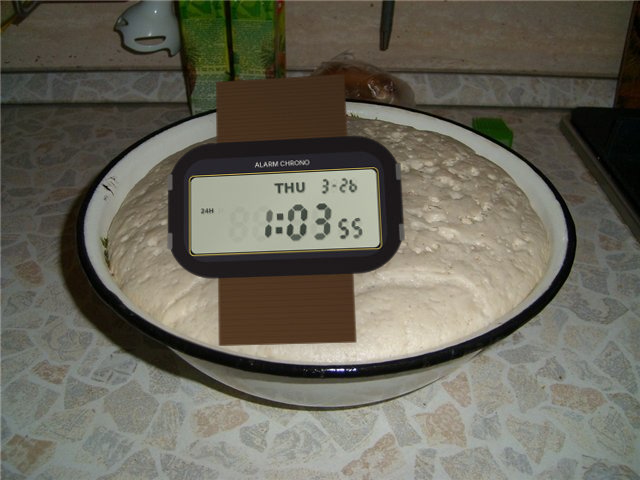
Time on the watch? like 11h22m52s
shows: 1h03m55s
